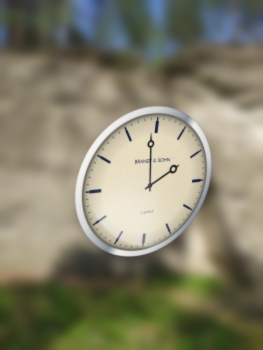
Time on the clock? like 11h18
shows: 1h59
